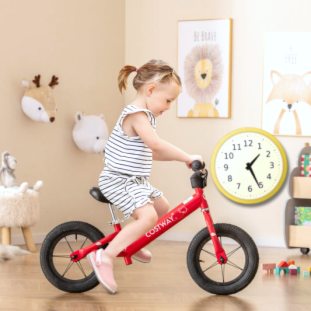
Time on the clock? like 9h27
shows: 1h26
